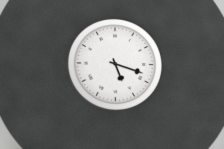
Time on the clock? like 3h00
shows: 5h18
